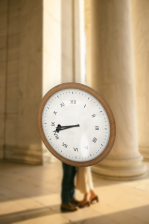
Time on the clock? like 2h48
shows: 8h42
